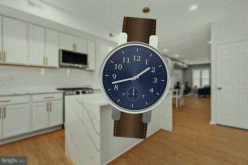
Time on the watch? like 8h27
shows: 1h42
